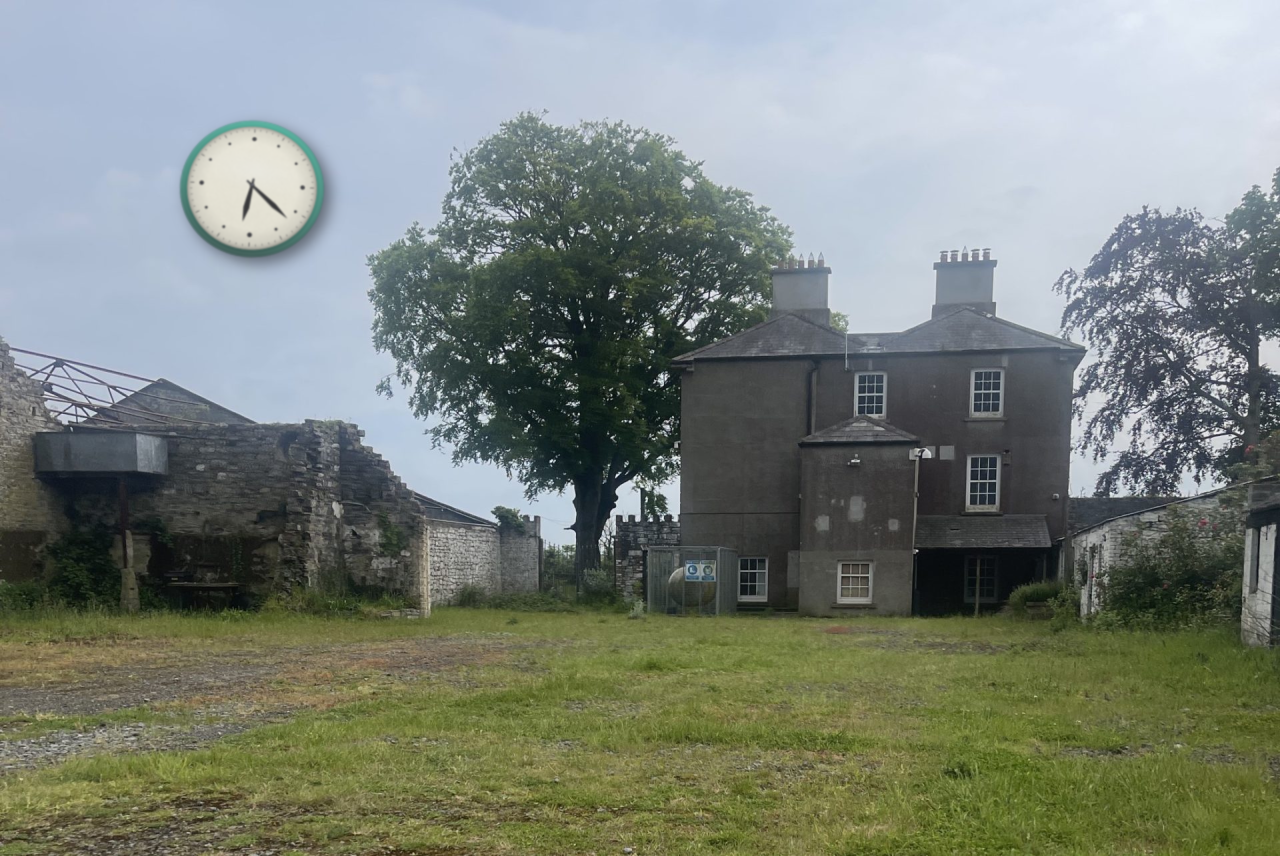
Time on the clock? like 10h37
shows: 6h22
